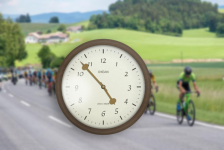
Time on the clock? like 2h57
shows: 4h53
